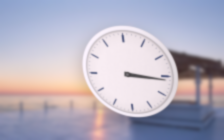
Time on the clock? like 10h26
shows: 3h16
